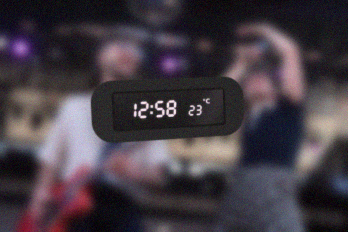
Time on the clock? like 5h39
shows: 12h58
